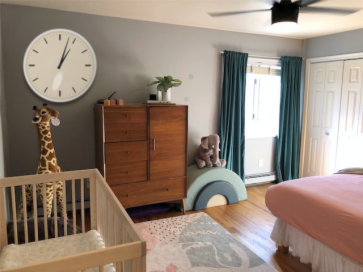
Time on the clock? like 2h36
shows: 1h03
